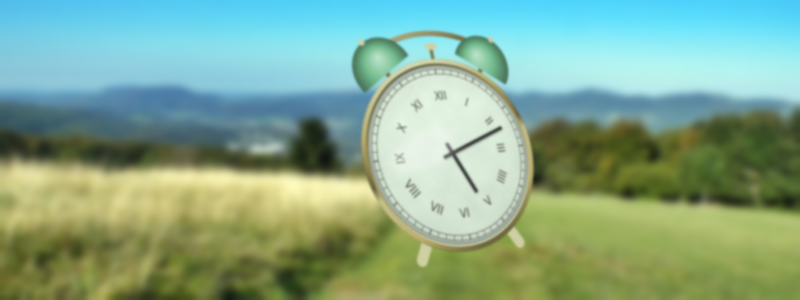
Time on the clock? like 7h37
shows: 5h12
